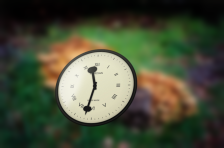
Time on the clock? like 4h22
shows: 11h32
